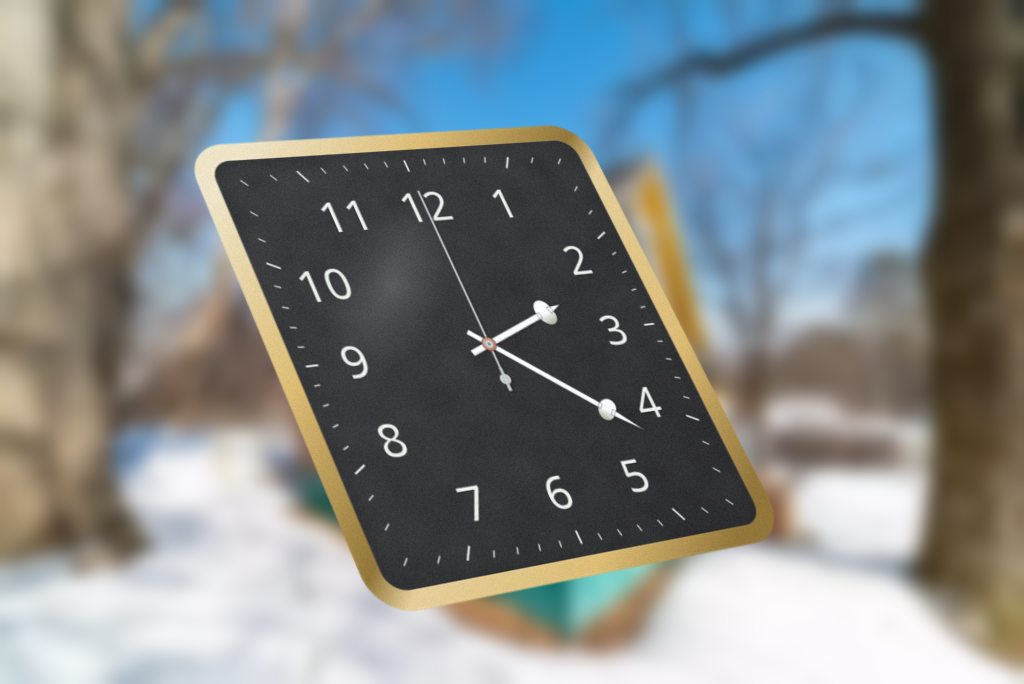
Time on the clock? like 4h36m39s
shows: 2h22m00s
